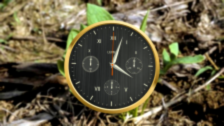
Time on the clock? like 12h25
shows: 4h03
